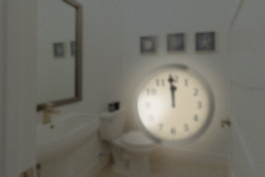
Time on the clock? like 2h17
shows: 11h59
